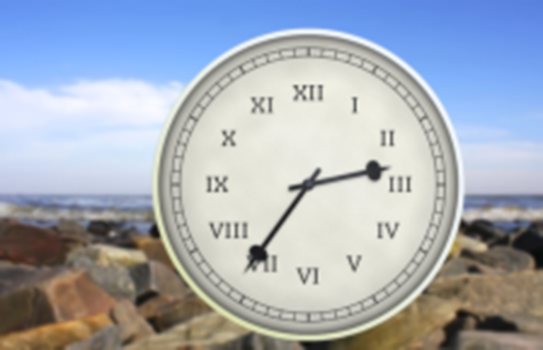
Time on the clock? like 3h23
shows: 2h36
